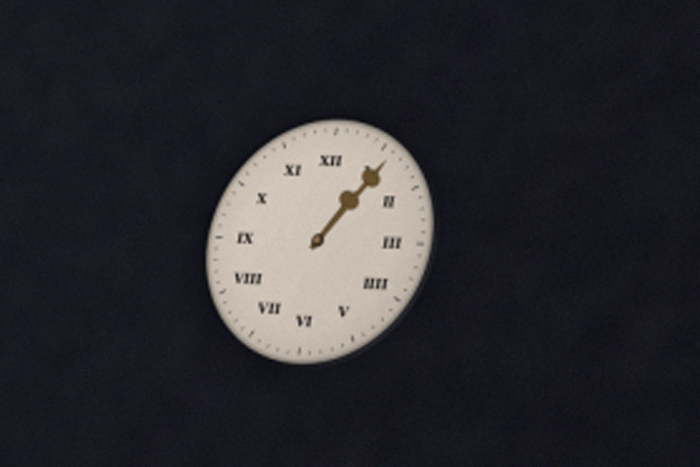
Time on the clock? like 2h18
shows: 1h06
